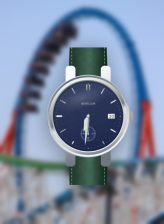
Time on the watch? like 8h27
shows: 6h31
